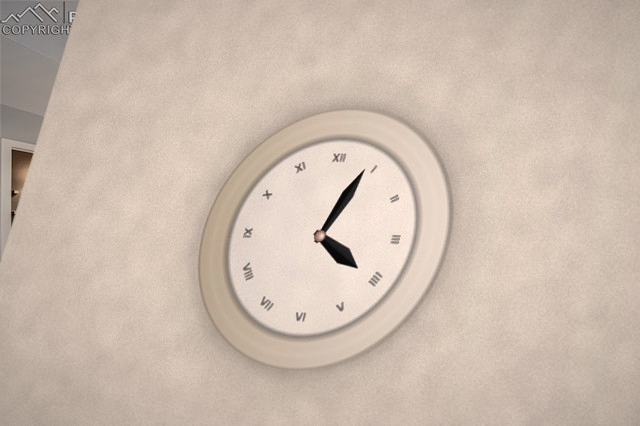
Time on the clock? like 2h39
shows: 4h04
